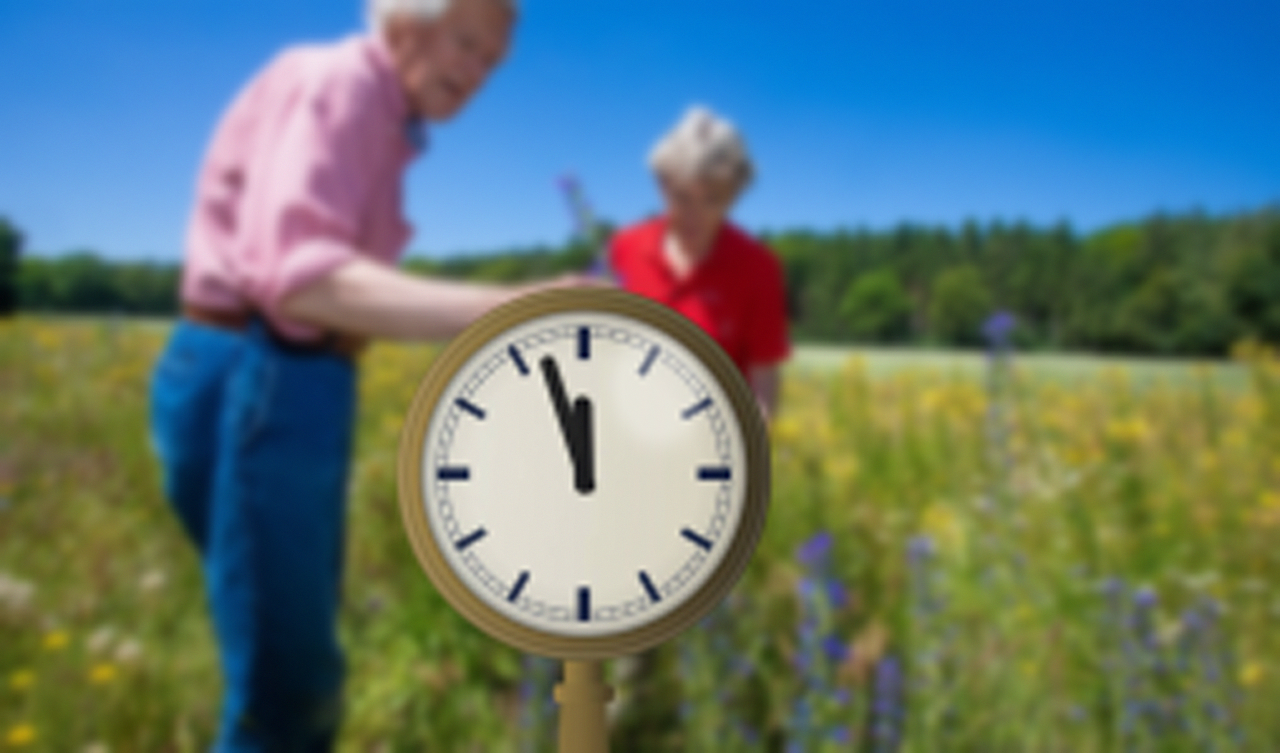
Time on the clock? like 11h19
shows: 11h57
